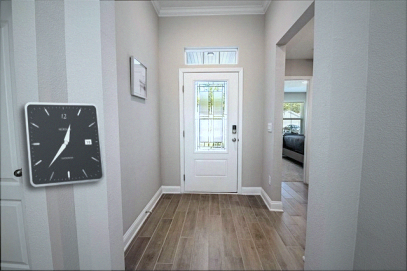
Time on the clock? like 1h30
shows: 12h37
